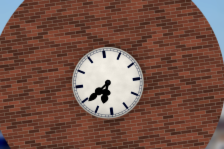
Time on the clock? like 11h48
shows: 6h39
